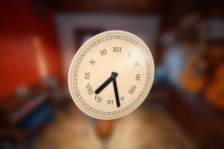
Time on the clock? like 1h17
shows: 7h27
